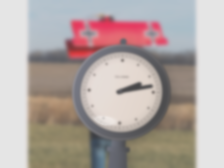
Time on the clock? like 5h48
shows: 2h13
